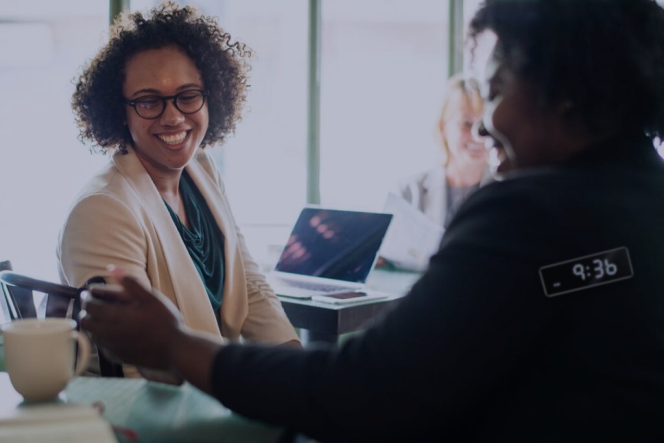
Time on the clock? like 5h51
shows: 9h36
